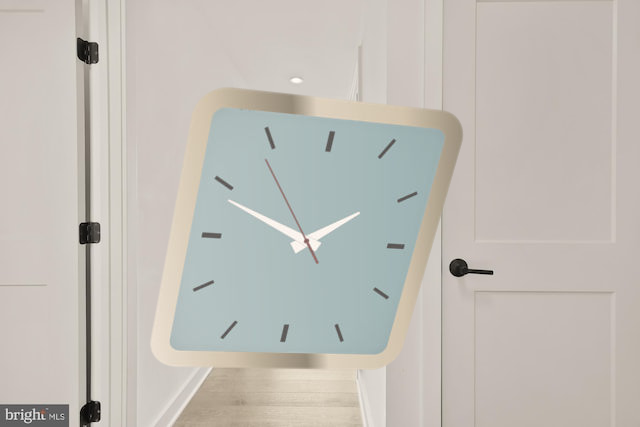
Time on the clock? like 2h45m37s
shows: 1h48m54s
